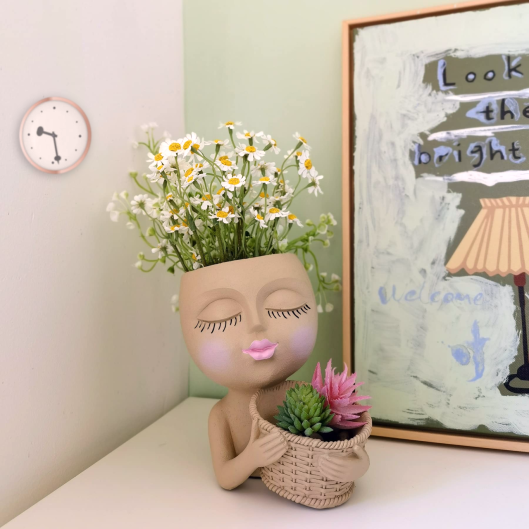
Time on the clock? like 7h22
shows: 9h28
